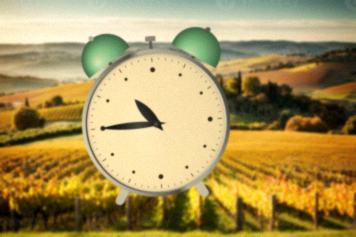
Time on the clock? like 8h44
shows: 10h45
